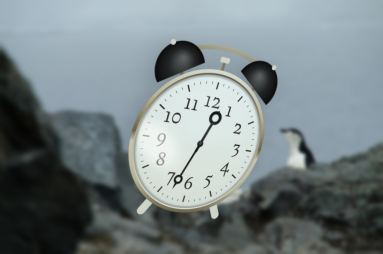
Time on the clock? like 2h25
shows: 12h33
